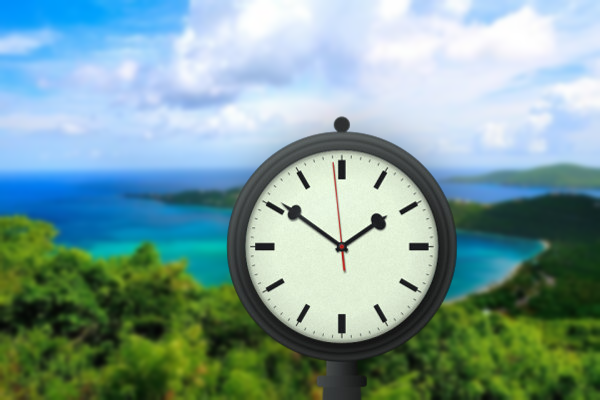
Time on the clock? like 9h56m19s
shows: 1h50m59s
